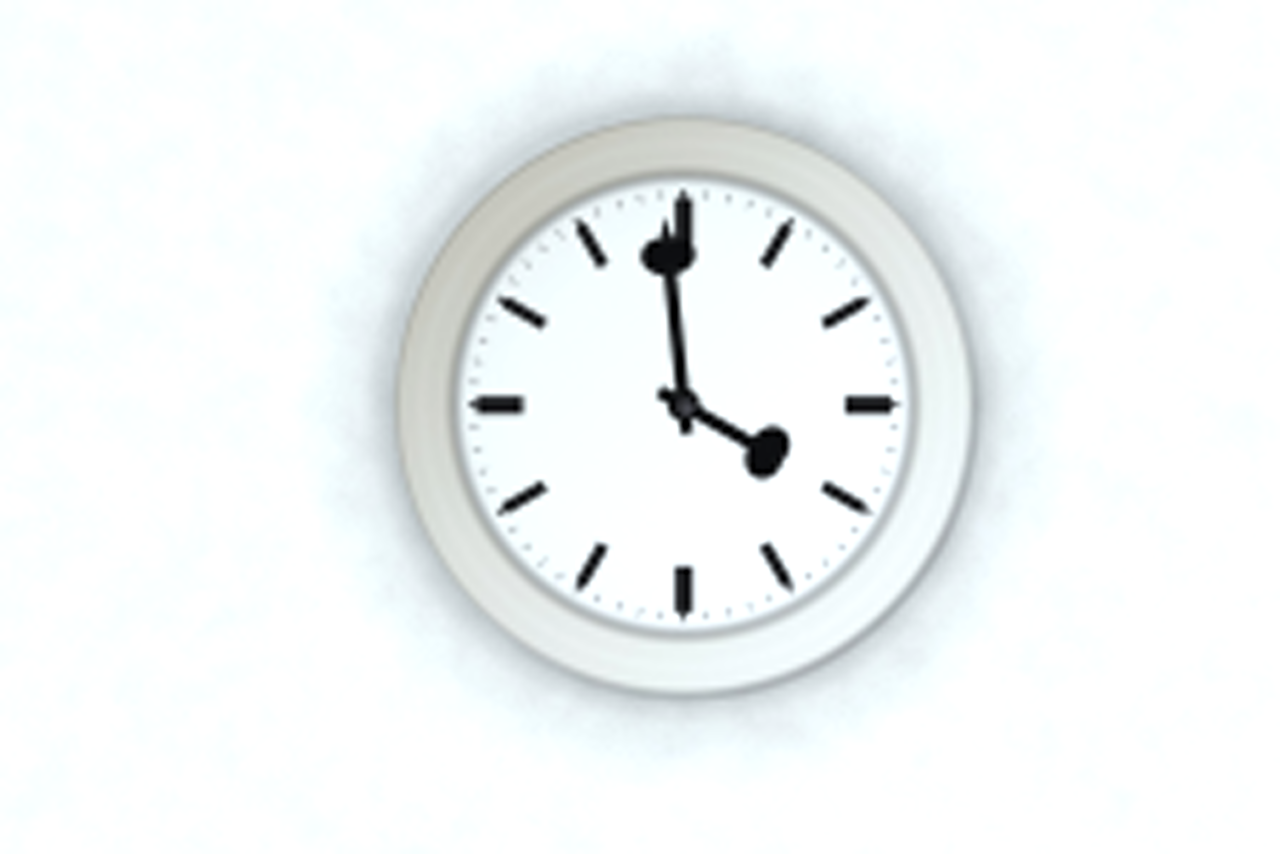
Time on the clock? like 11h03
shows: 3h59
